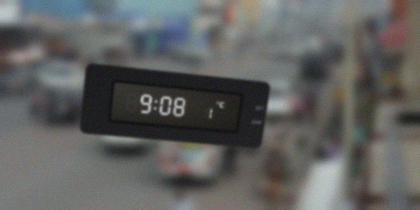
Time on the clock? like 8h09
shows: 9h08
